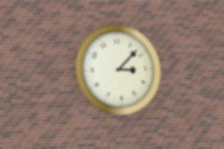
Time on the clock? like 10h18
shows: 3h08
